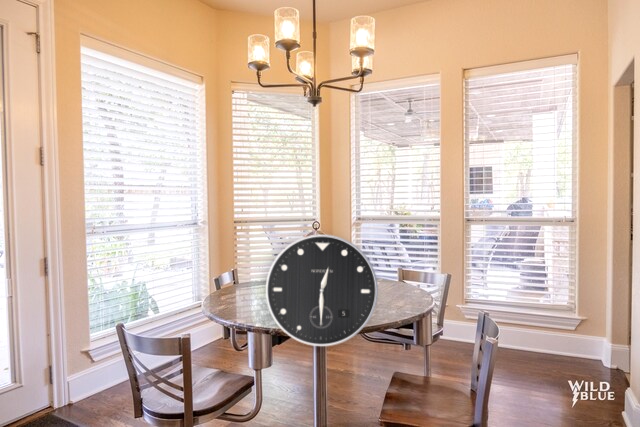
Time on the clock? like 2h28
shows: 12h30
